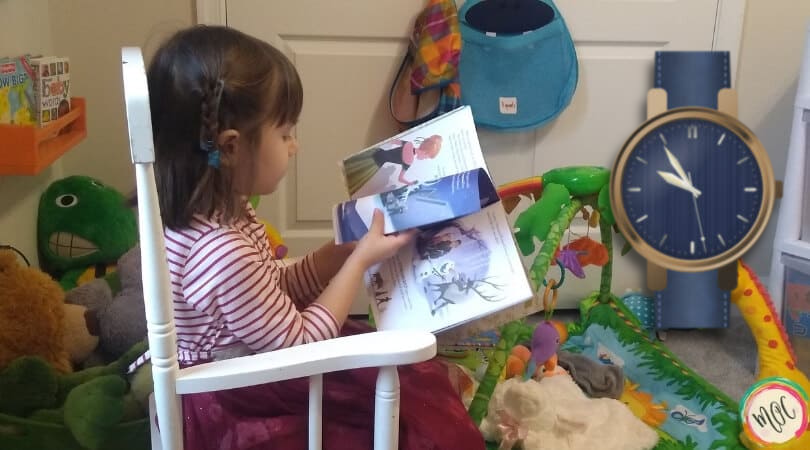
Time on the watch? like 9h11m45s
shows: 9h54m28s
